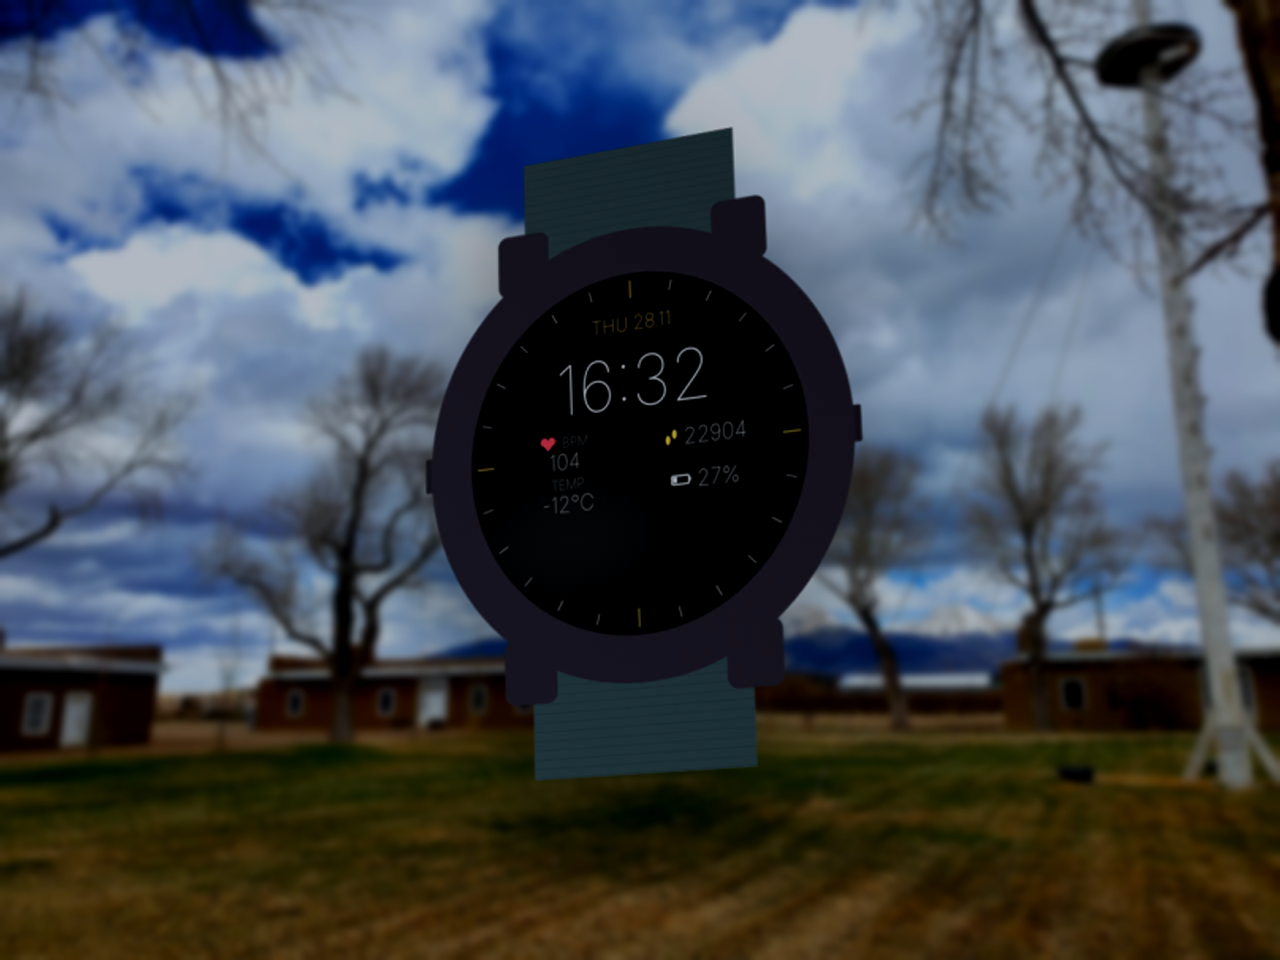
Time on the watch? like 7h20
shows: 16h32
